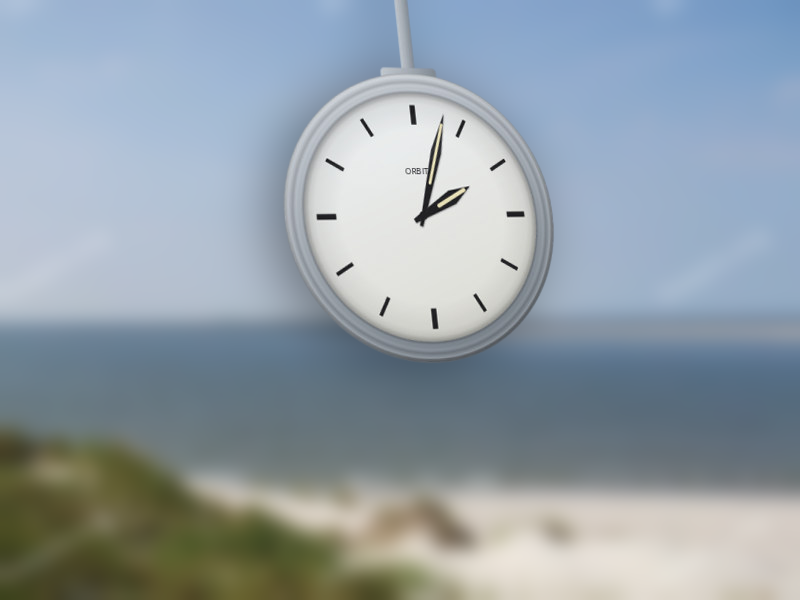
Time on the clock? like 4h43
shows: 2h03
